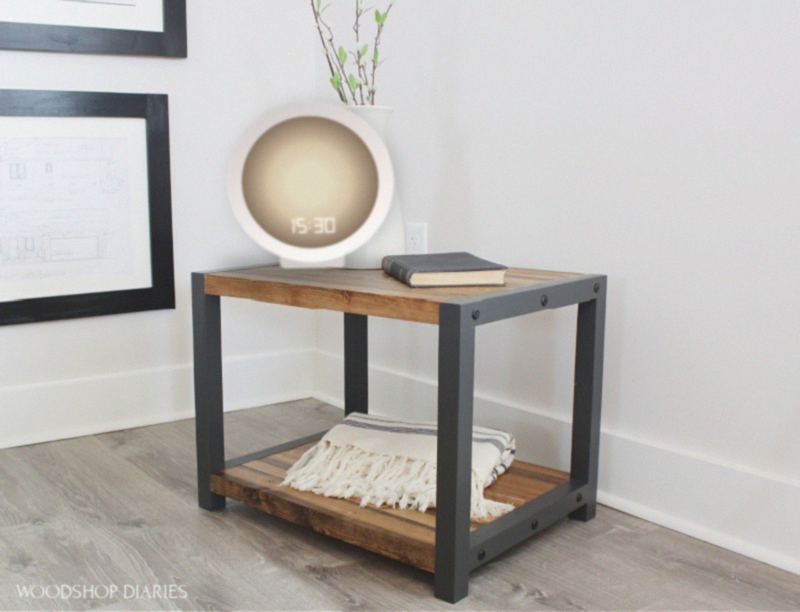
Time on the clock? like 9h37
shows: 15h30
